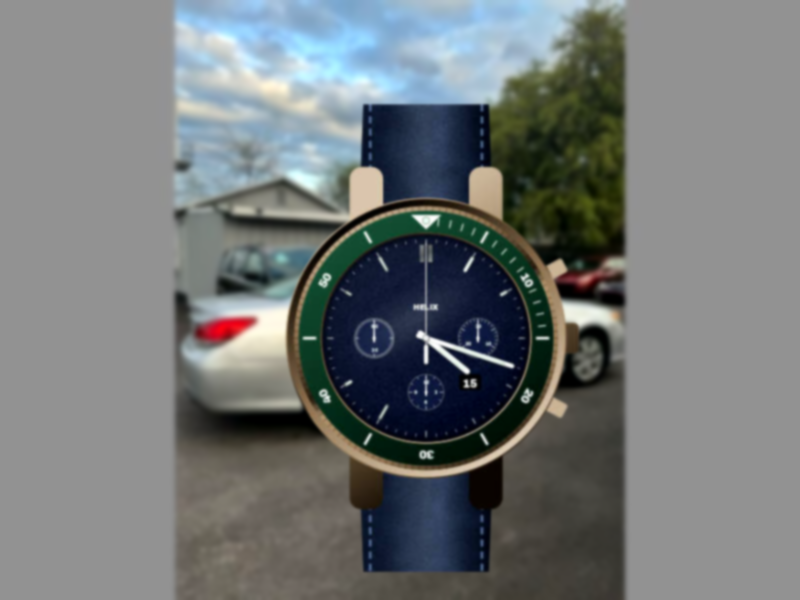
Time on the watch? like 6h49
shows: 4h18
